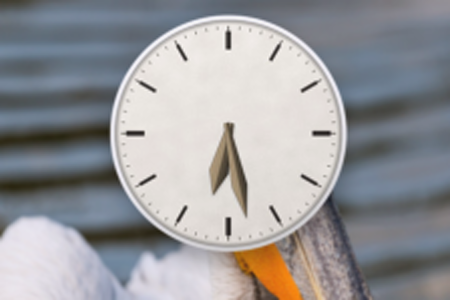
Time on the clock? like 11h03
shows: 6h28
